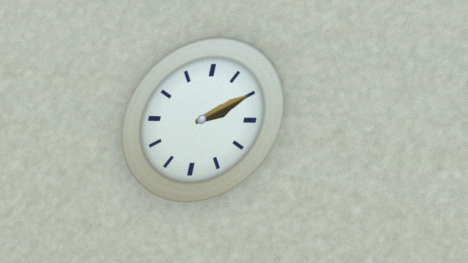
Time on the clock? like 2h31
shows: 2h10
